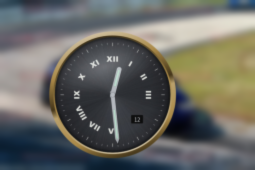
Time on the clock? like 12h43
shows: 12h29
